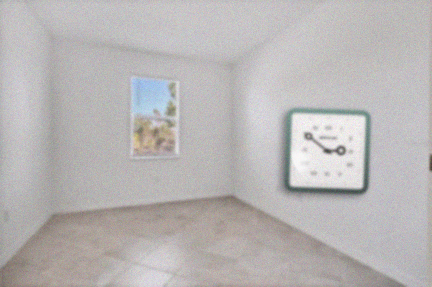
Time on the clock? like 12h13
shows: 2h51
